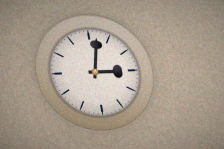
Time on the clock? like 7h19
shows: 3h02
